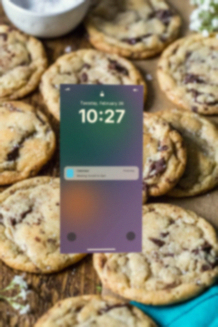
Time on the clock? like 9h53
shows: 10h27
